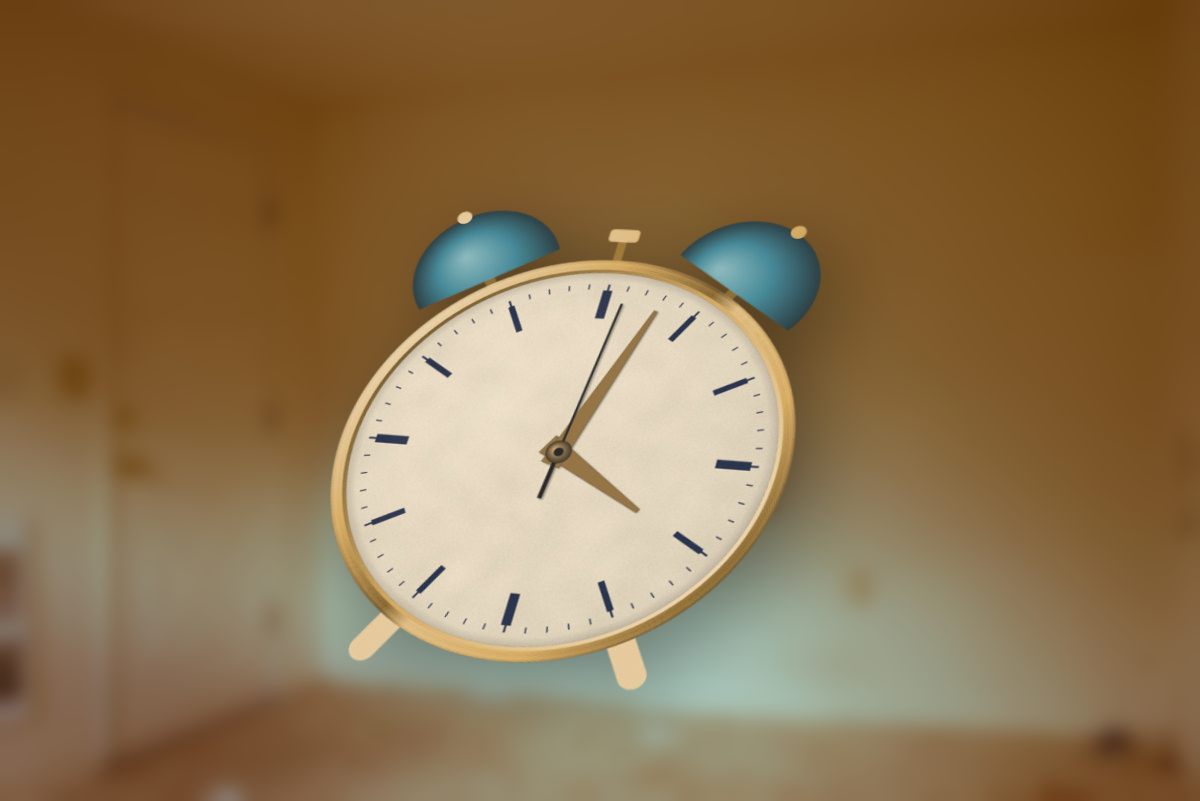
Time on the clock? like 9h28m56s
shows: 4h03m01s
